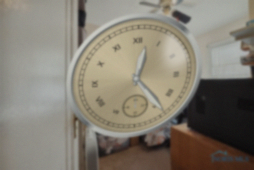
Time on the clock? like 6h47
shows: 12h24
